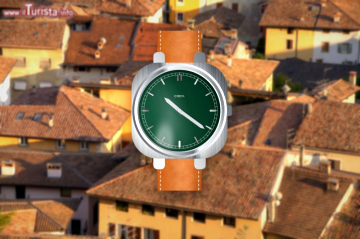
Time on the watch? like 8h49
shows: 10h21
